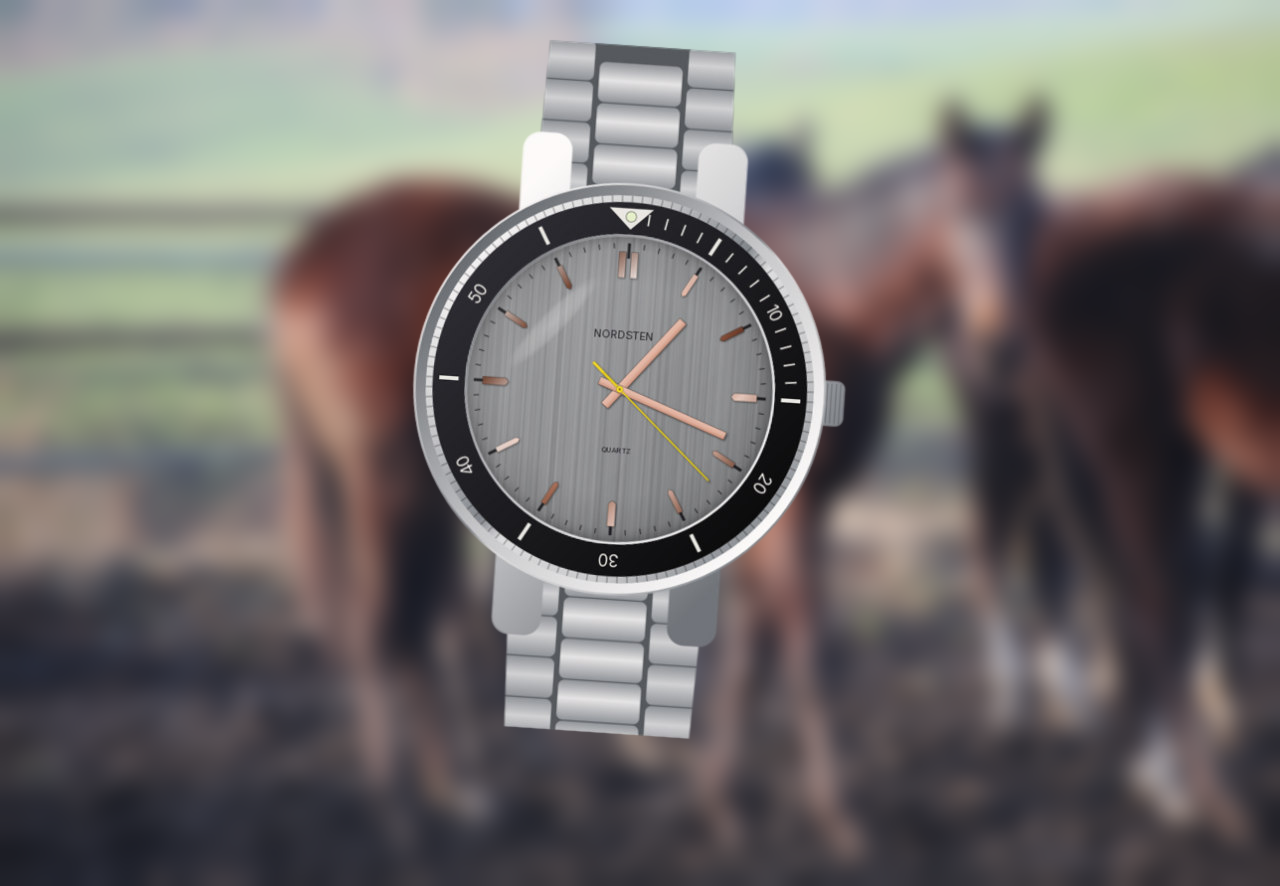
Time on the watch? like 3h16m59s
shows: 1h18m22s
